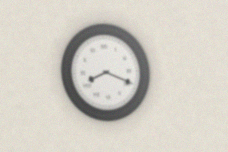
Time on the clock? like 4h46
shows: 8h19
